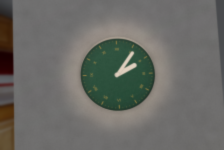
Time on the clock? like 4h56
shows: 2h06
